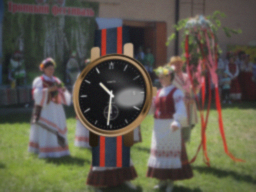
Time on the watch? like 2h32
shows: 10h31
